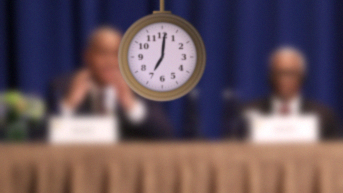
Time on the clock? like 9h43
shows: 7h01
